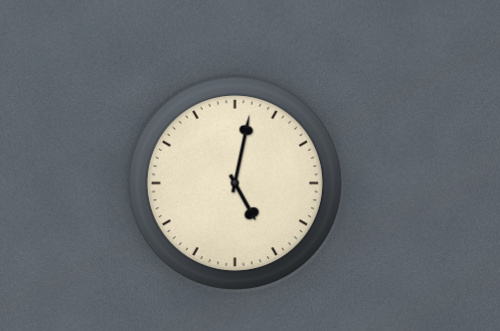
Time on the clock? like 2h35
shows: 5h02
